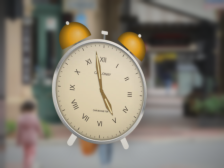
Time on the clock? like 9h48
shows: 4h58
